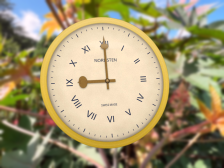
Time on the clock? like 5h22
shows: 9h00
